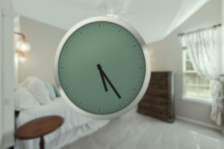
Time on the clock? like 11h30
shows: 5h24
